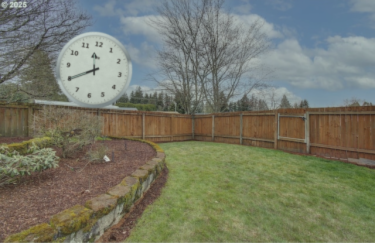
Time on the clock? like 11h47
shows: 11h40
